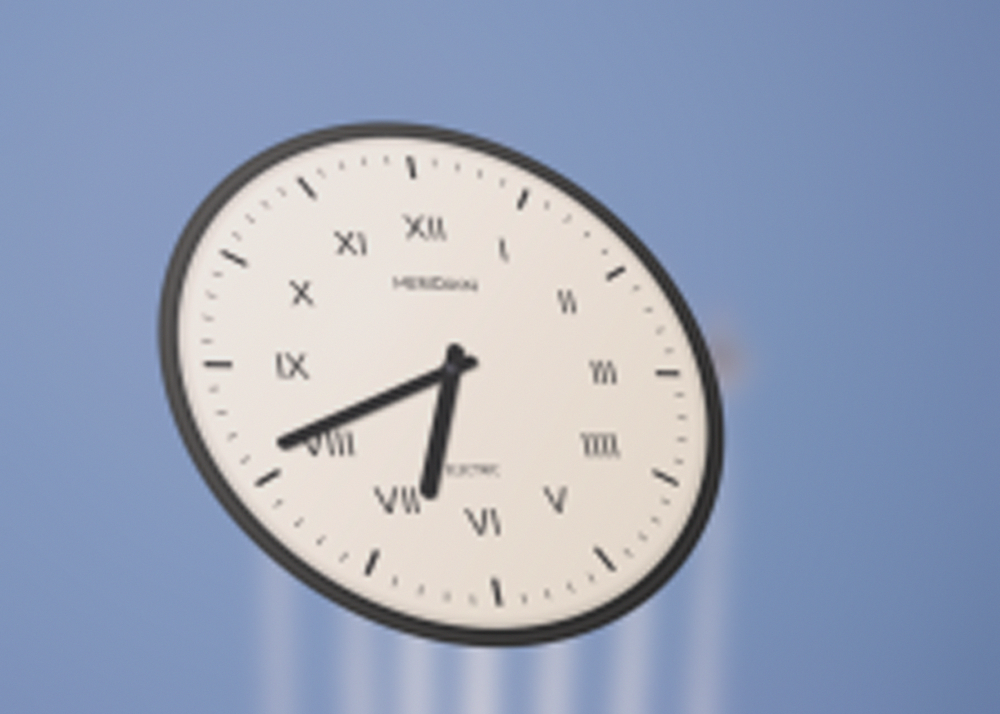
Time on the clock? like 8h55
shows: 6h41
